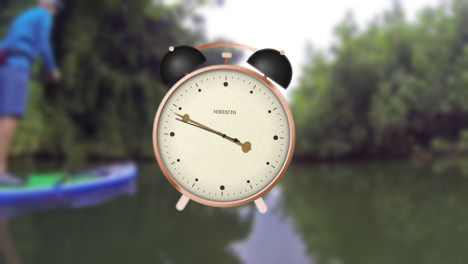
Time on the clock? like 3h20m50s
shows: 3h48m48s
